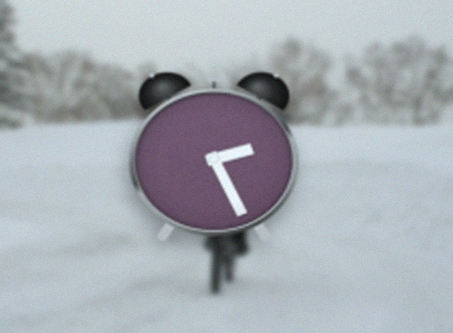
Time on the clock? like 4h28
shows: 2h26
